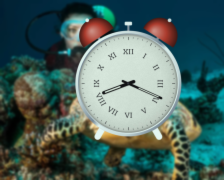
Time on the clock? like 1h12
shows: 8h19
